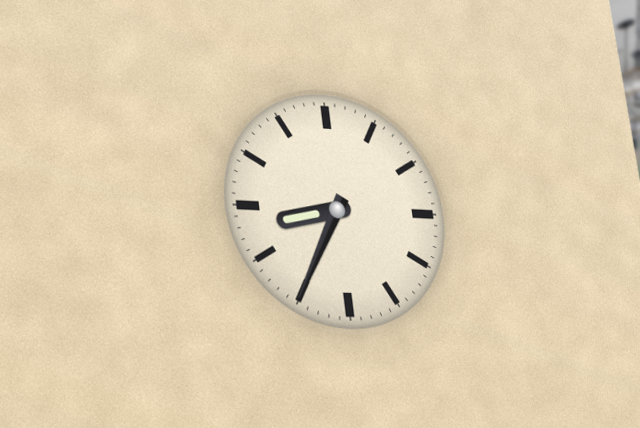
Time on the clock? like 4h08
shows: 8h35
